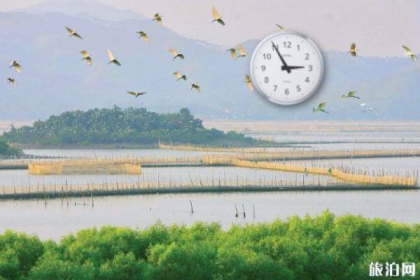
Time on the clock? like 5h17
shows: 2h55
